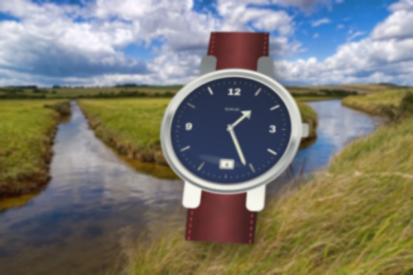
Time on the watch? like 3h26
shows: 1h26
